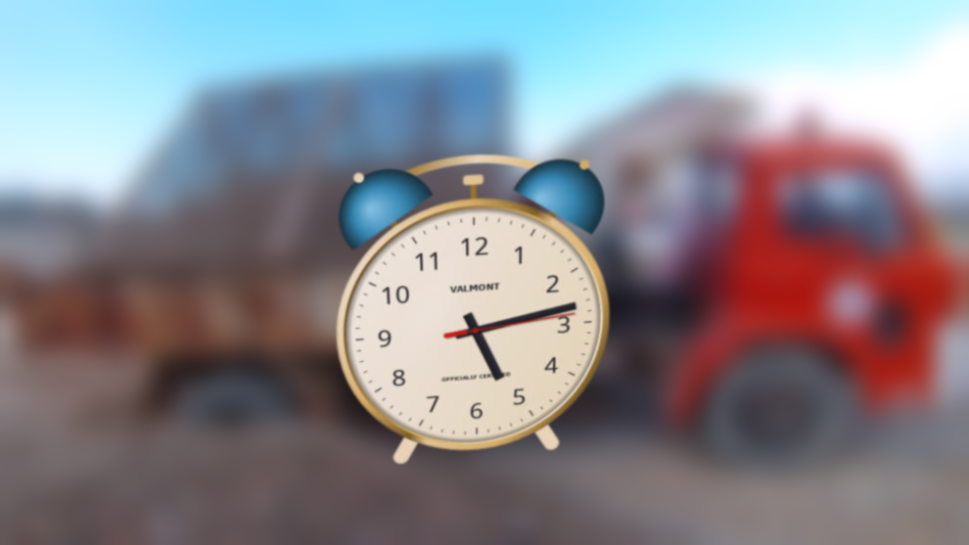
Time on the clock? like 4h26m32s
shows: 5h13m14s
